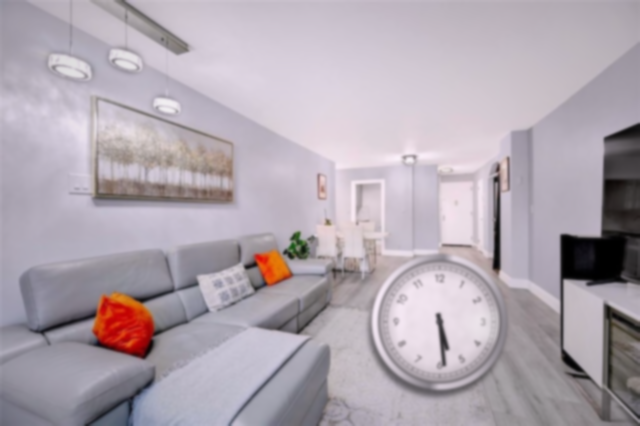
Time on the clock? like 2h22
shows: 5h29
